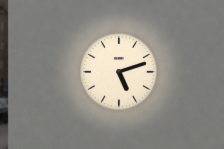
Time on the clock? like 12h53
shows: 5h12
